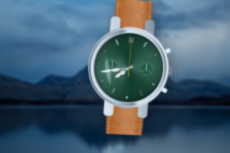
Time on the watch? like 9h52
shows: 7h43
